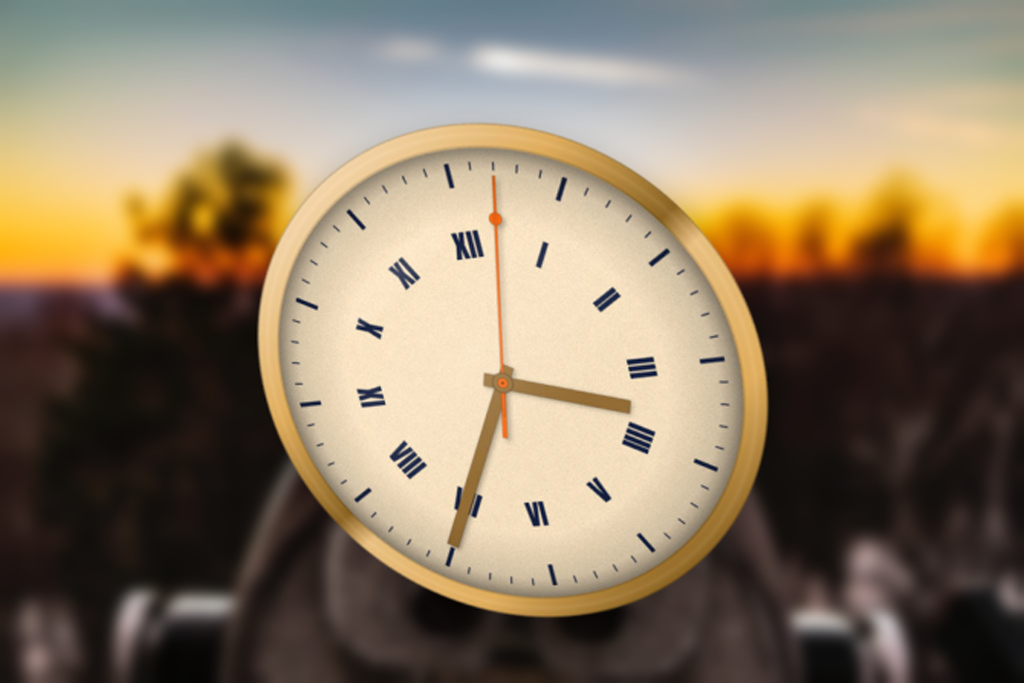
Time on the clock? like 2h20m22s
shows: 3h35m02s
